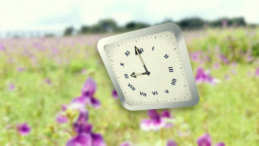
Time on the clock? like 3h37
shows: 8h59
